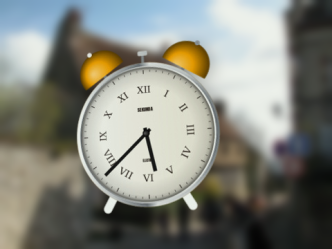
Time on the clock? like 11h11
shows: 5h38
